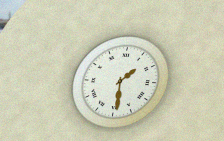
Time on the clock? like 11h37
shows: 1h29
